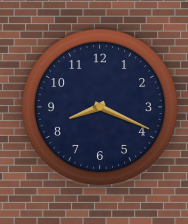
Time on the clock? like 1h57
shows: 8h19
